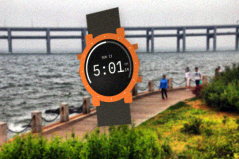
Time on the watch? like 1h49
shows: 5h01
